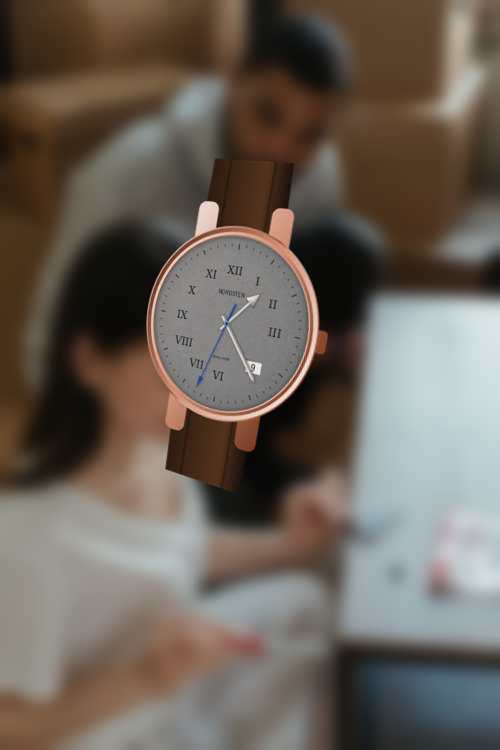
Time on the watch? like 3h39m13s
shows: 1h23m33s
